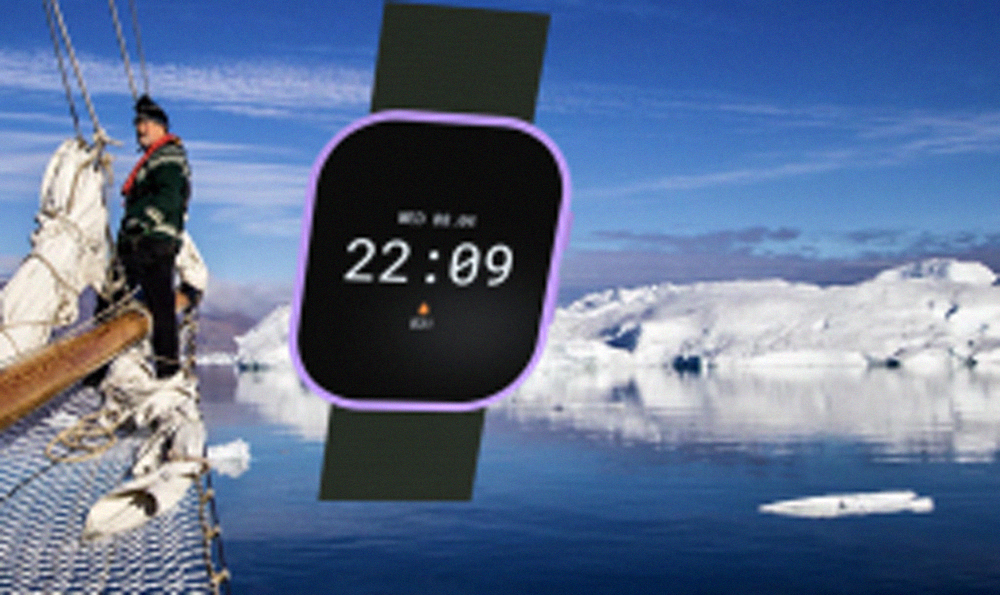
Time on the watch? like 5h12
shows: 22h09
